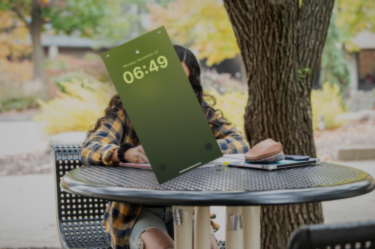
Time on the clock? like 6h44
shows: 6h49
